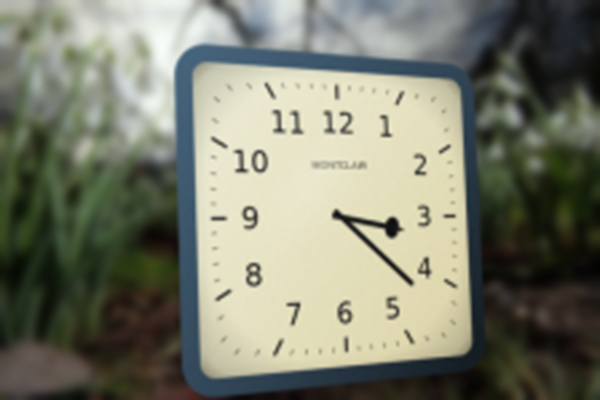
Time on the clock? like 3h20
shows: 3h22
